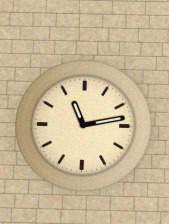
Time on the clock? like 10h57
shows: 11h13
